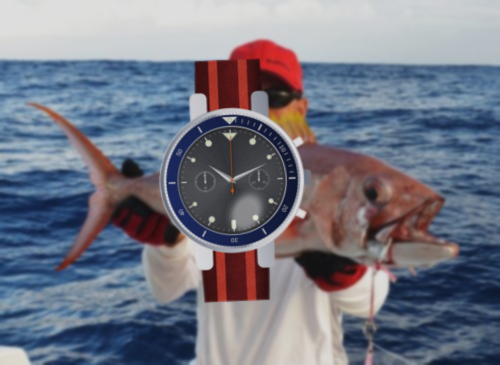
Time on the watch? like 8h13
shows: 10h11
